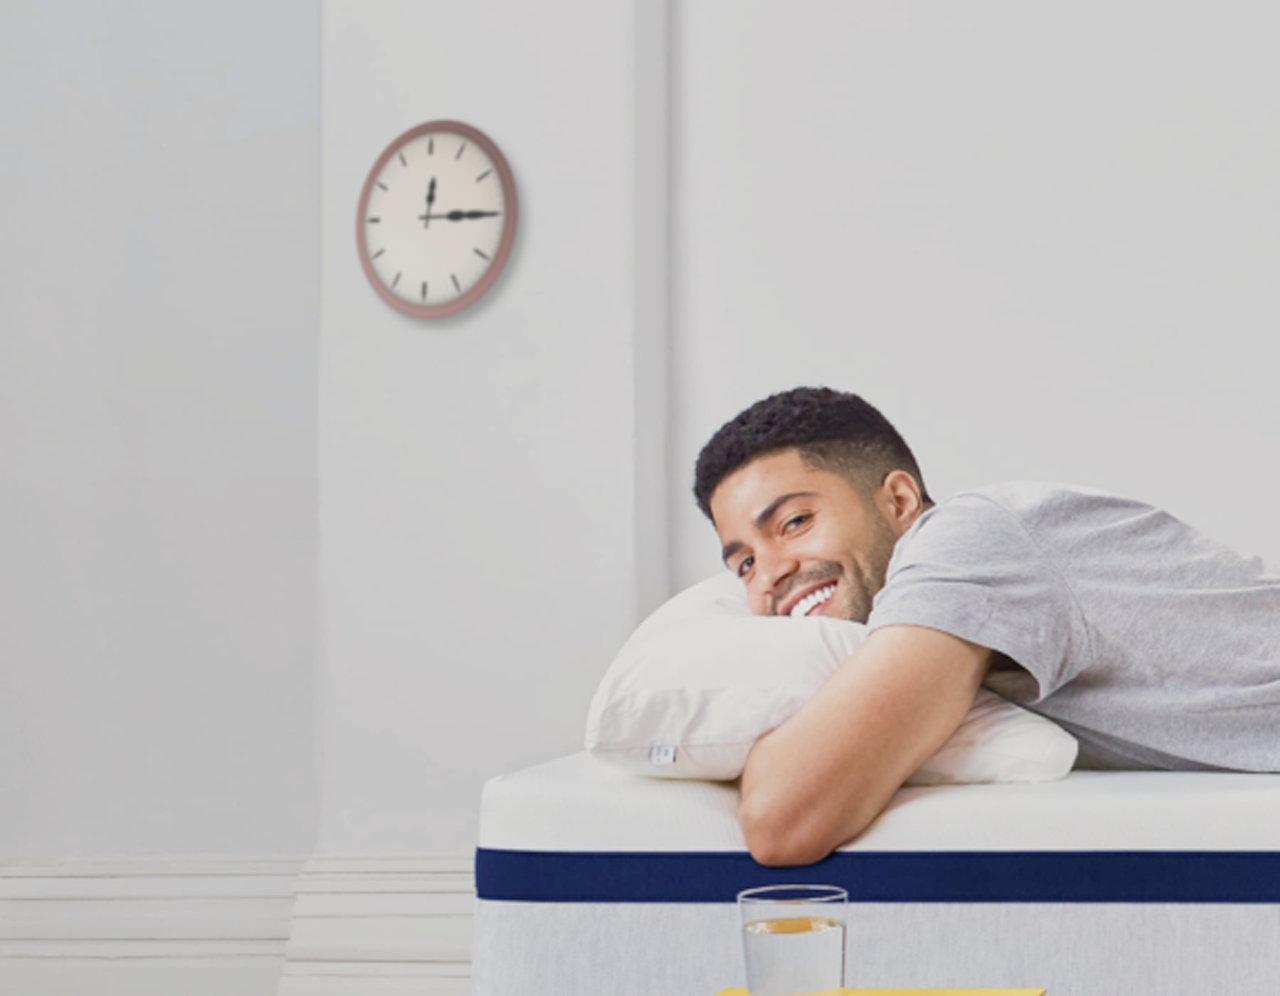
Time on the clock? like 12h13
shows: 12h15
